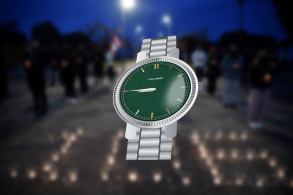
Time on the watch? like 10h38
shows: 8h45
